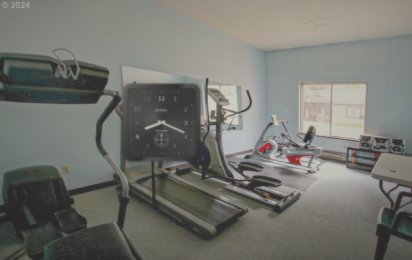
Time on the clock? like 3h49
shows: 8h19
